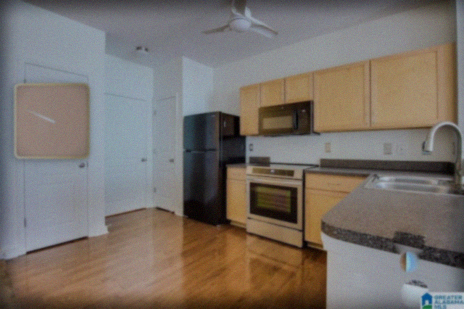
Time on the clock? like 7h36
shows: 9h49
